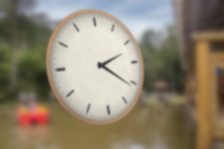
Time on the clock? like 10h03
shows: 2h21
